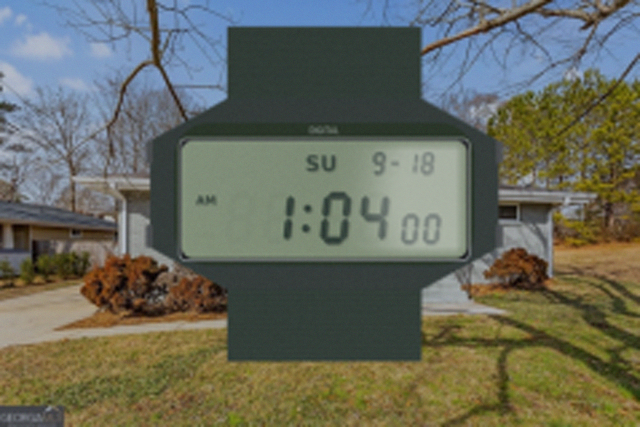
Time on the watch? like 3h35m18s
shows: 1h04m00s
